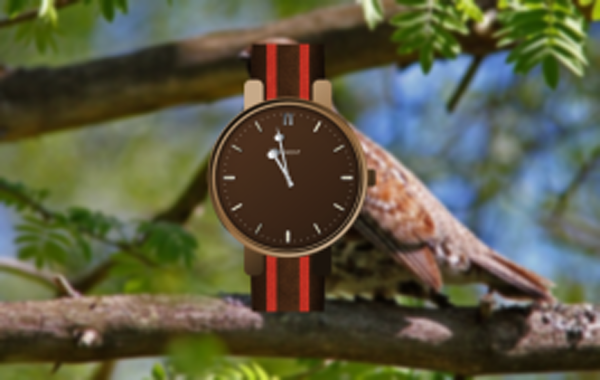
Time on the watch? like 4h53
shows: 10h58
